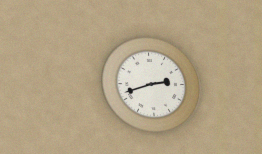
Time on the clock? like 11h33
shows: 2h42
